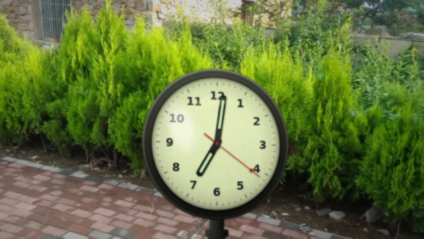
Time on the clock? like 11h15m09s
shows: 7h01m21s
